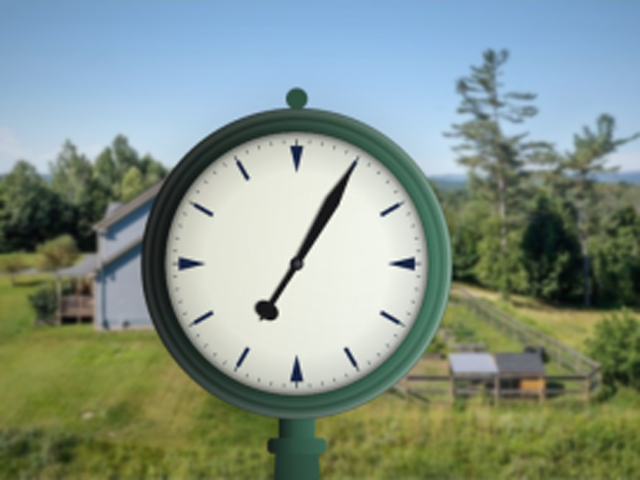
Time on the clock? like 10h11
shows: 7h05
